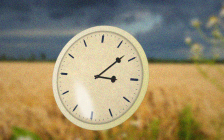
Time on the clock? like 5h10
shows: 3h08
